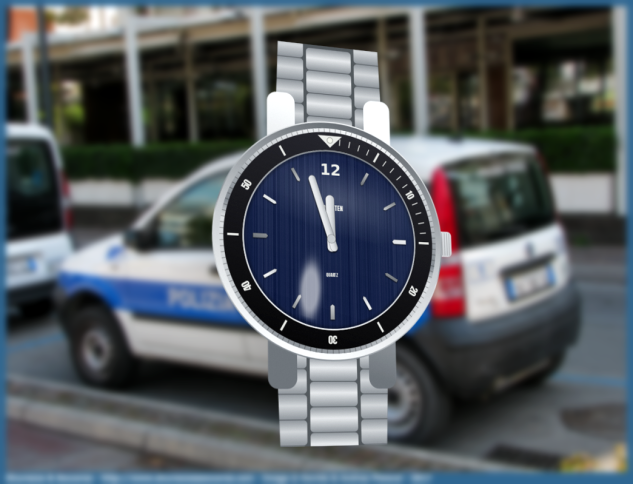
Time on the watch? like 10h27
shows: 11h57
